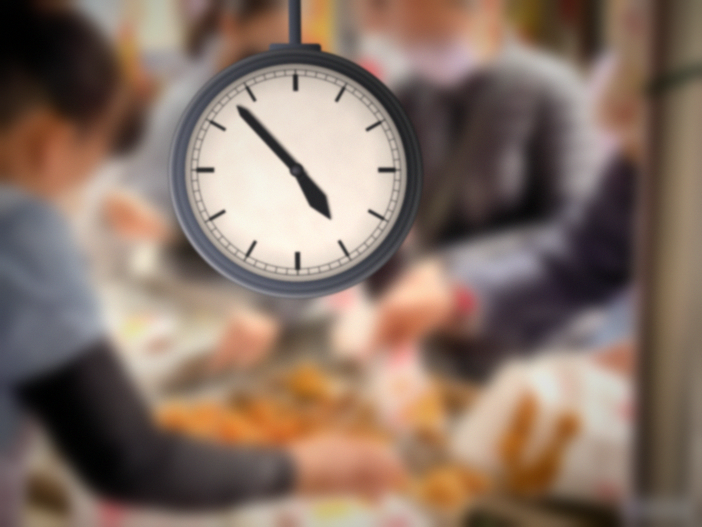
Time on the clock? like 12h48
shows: 4h53
